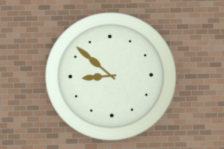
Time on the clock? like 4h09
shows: 8h52
